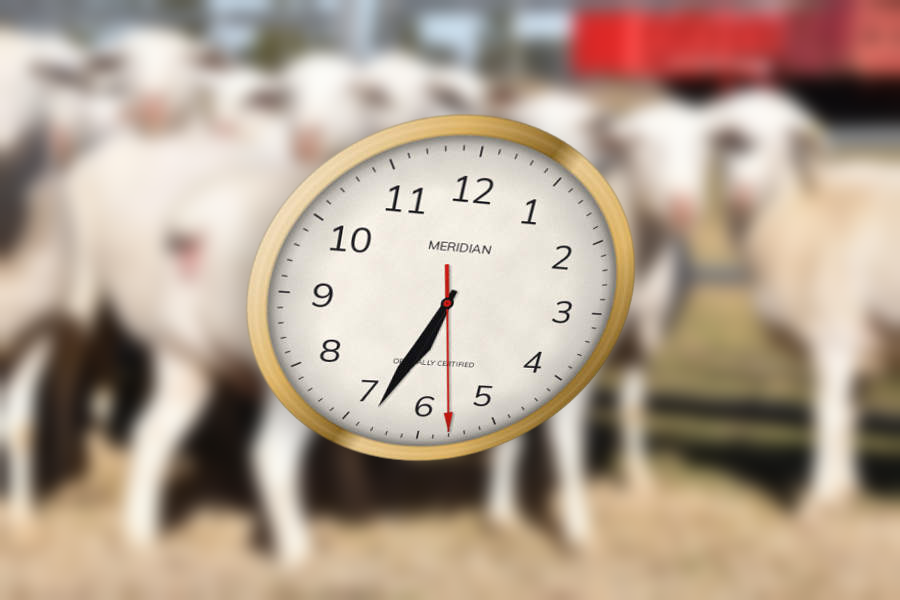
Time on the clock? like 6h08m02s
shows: 6h33m28s
